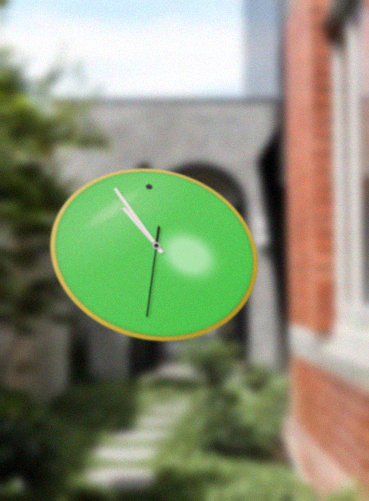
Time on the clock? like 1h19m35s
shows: 10h55m32s
